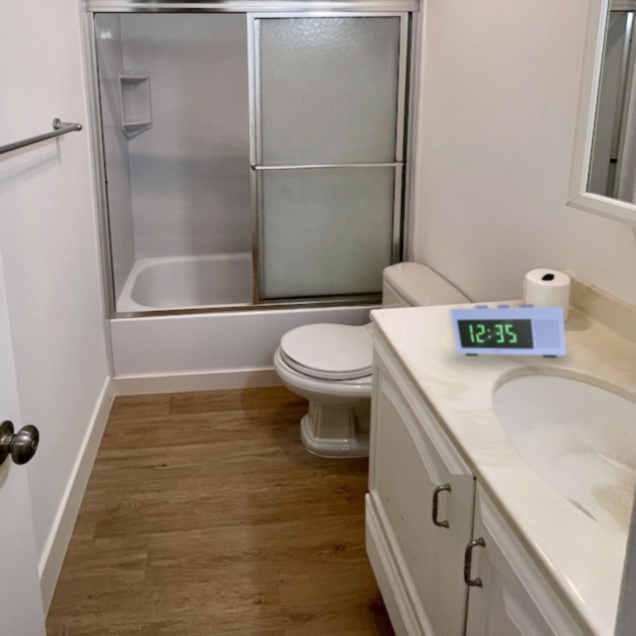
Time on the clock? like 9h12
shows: 12h35
